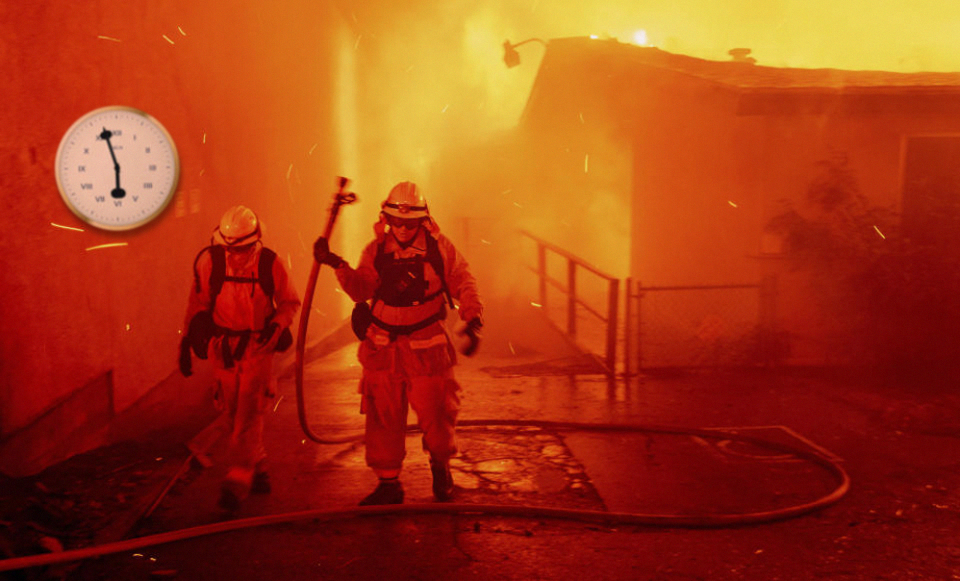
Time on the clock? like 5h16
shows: 5h57
